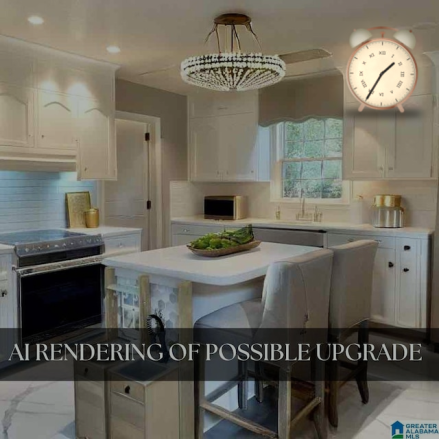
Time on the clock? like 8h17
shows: 1h35
